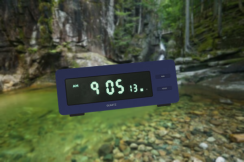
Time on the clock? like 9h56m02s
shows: 9h05m13s
